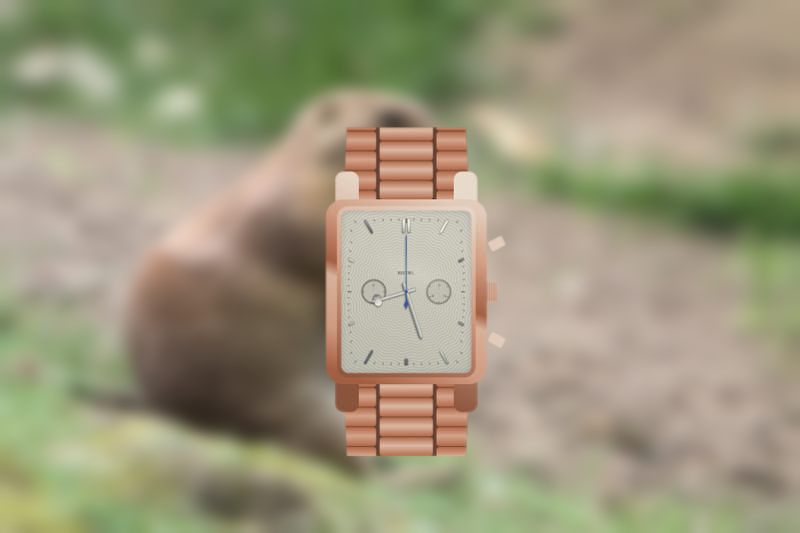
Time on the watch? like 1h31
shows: 8h27
